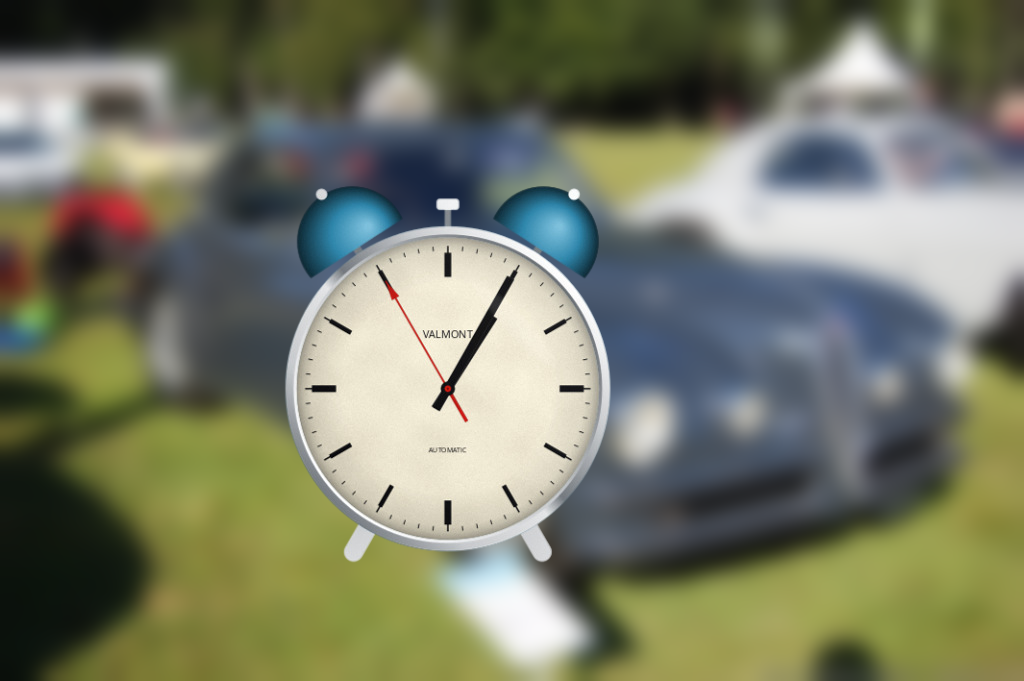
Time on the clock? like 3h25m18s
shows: 1h04m55s
